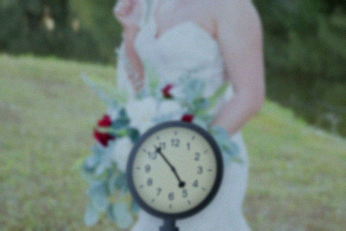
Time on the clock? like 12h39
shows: 4h53
